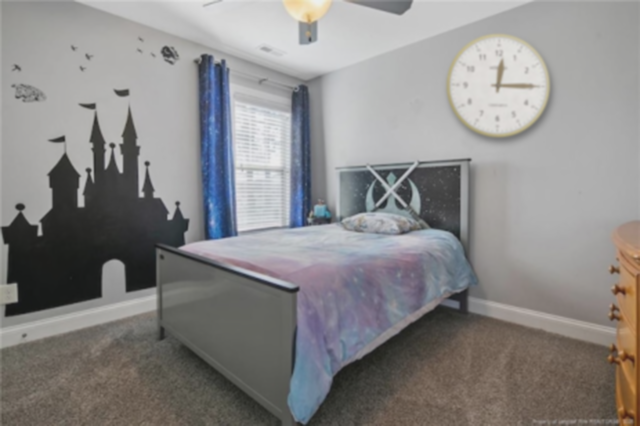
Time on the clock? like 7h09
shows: 12h15
